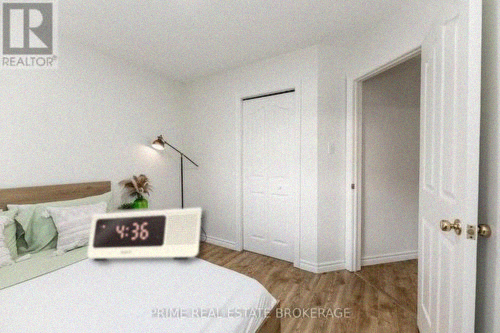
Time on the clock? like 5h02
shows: 4h36
